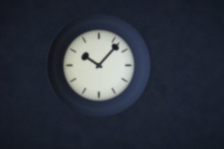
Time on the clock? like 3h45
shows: 10h07
